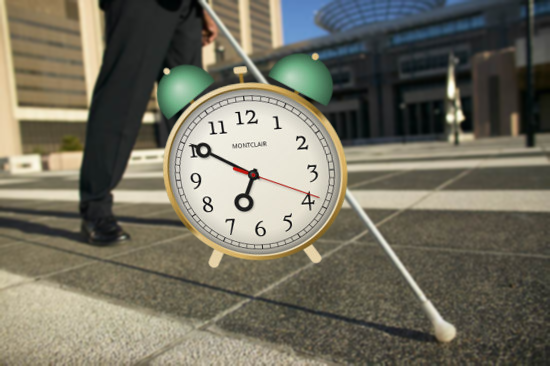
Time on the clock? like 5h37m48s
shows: 6h50m19s
